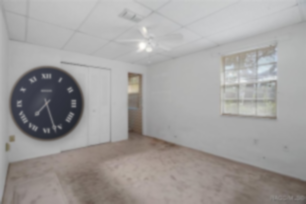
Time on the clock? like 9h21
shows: 7h27
